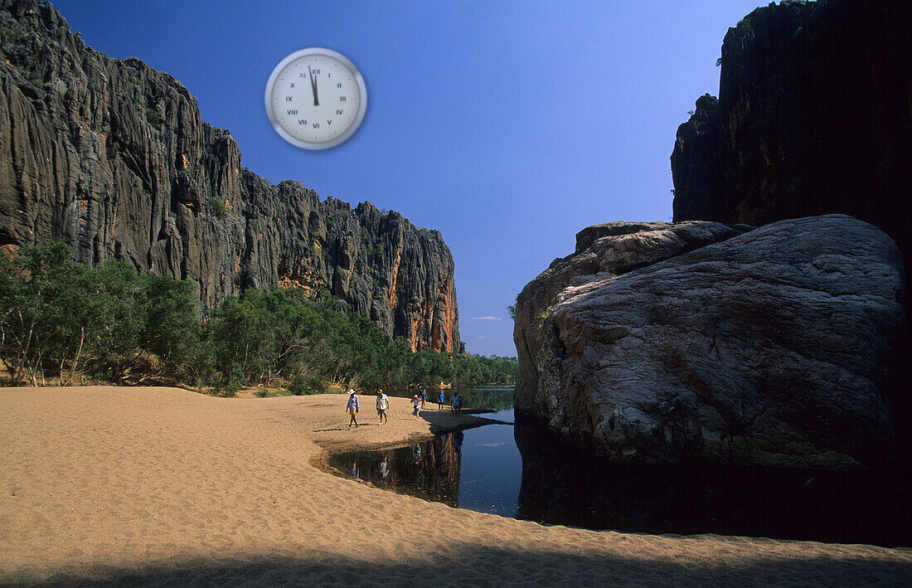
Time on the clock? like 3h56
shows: 11h58
